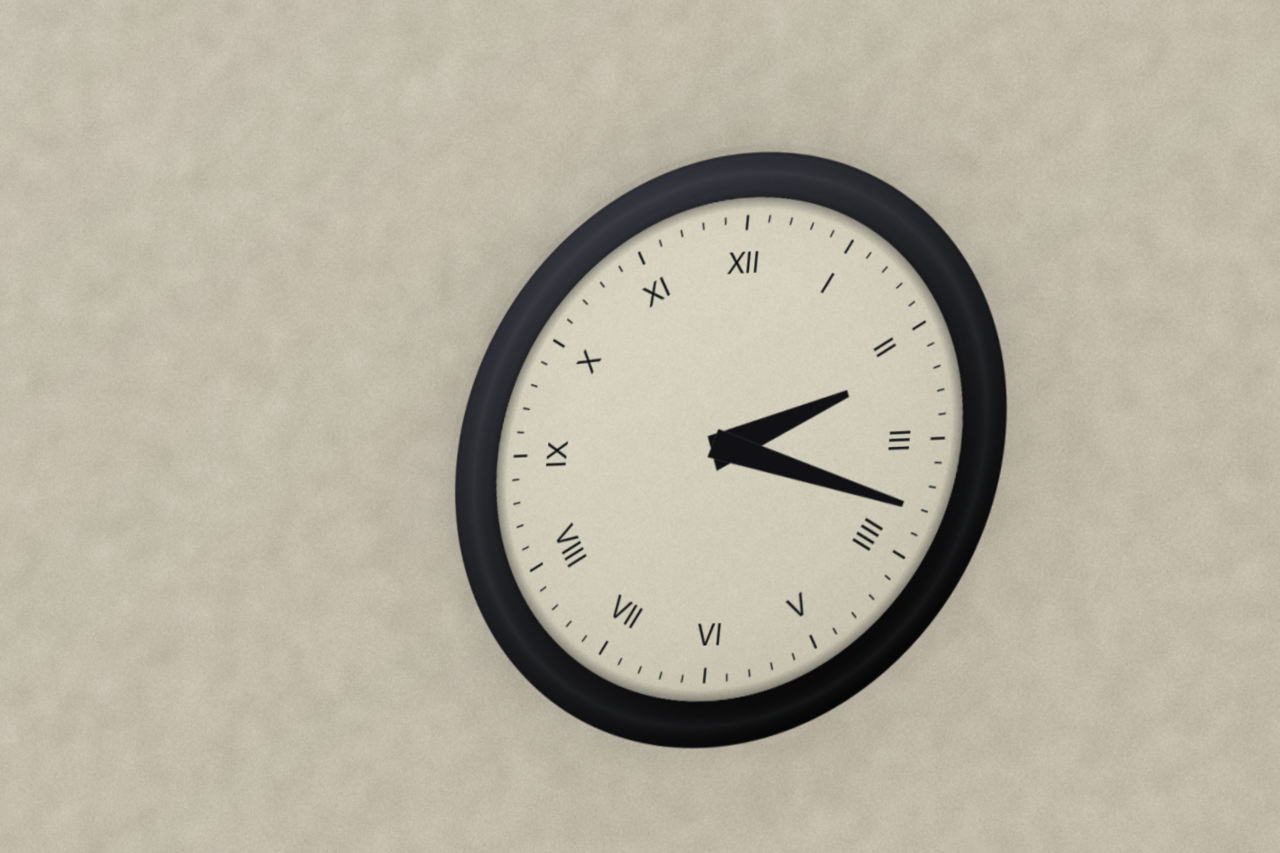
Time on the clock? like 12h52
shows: 2h18
